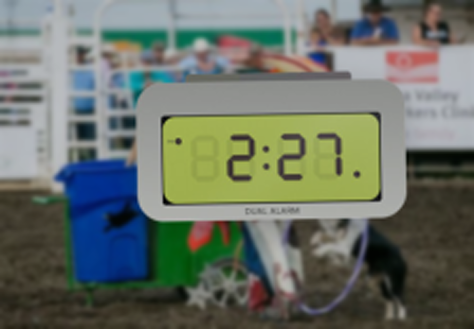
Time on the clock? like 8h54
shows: 2h27
